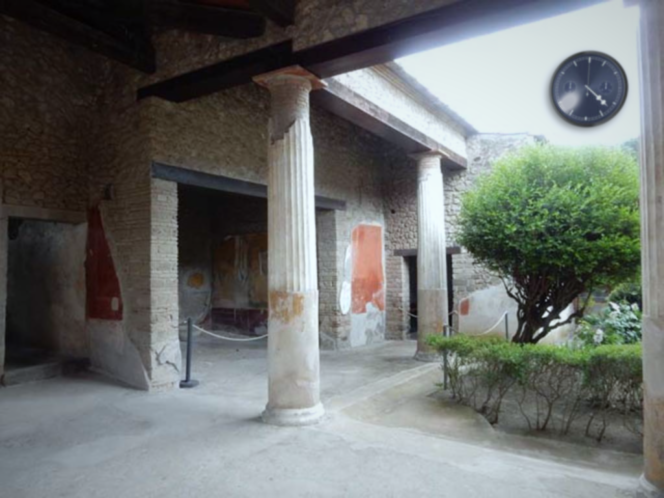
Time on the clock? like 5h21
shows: 4h22
